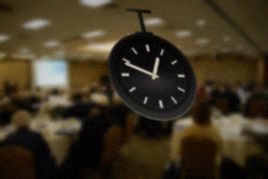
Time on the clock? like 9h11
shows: 12h49
